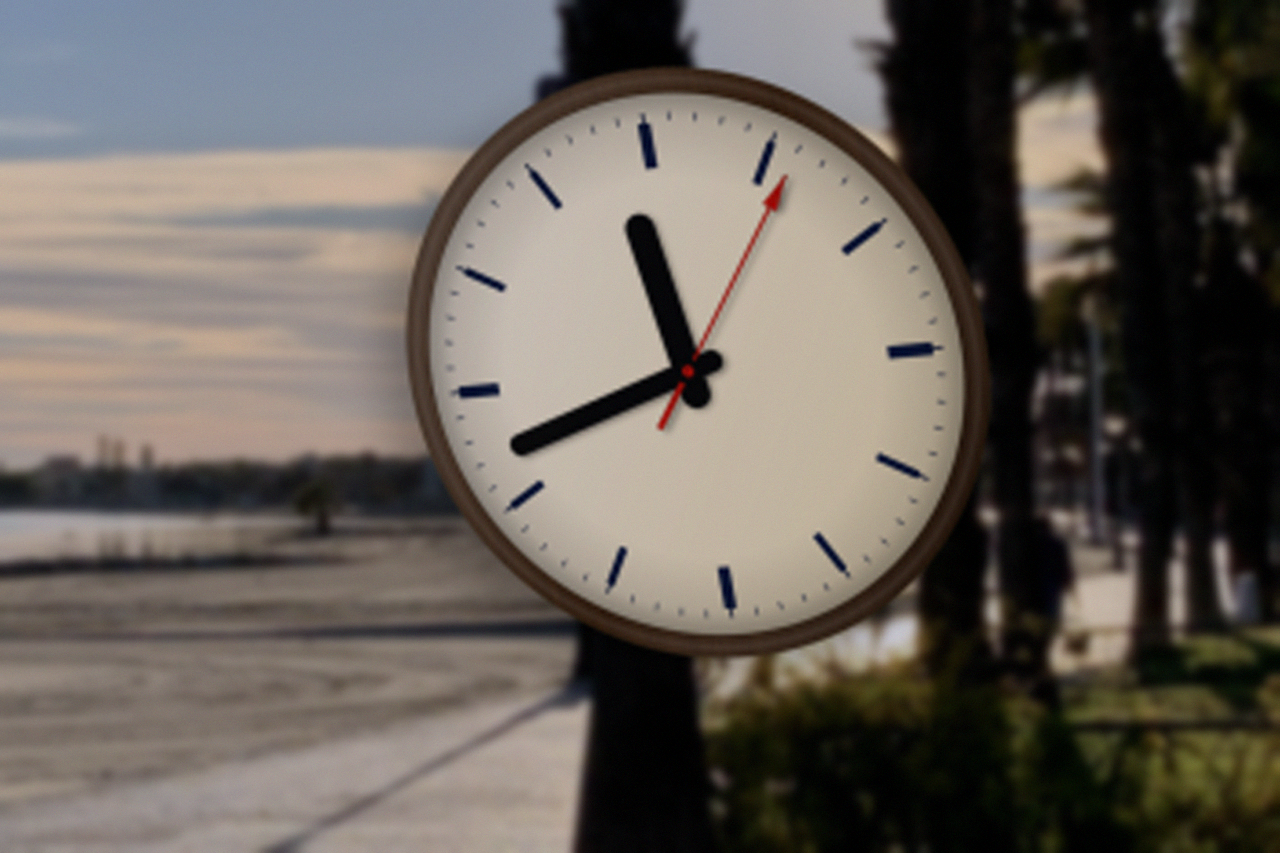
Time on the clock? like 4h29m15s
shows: 11h42m06s
